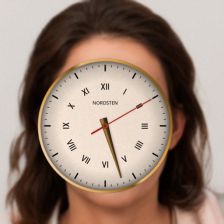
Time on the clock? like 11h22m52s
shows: 5h27m10s
